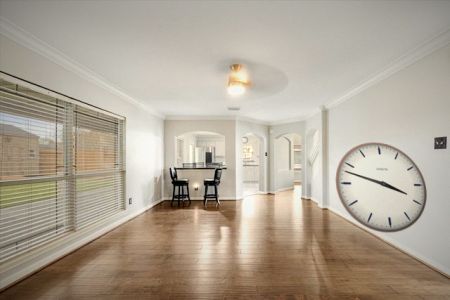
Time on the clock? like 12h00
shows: 3h48
